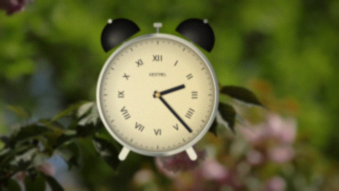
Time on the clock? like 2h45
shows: 2h23
